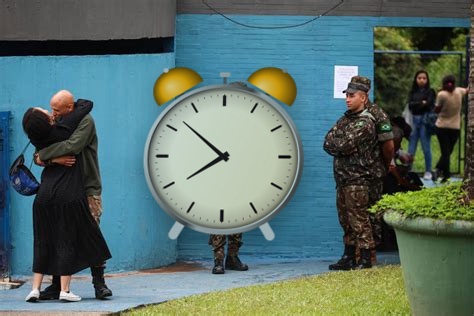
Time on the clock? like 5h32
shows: 7h52
